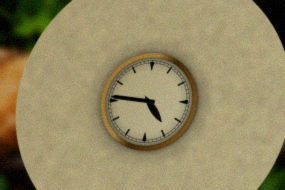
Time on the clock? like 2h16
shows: 4h46
